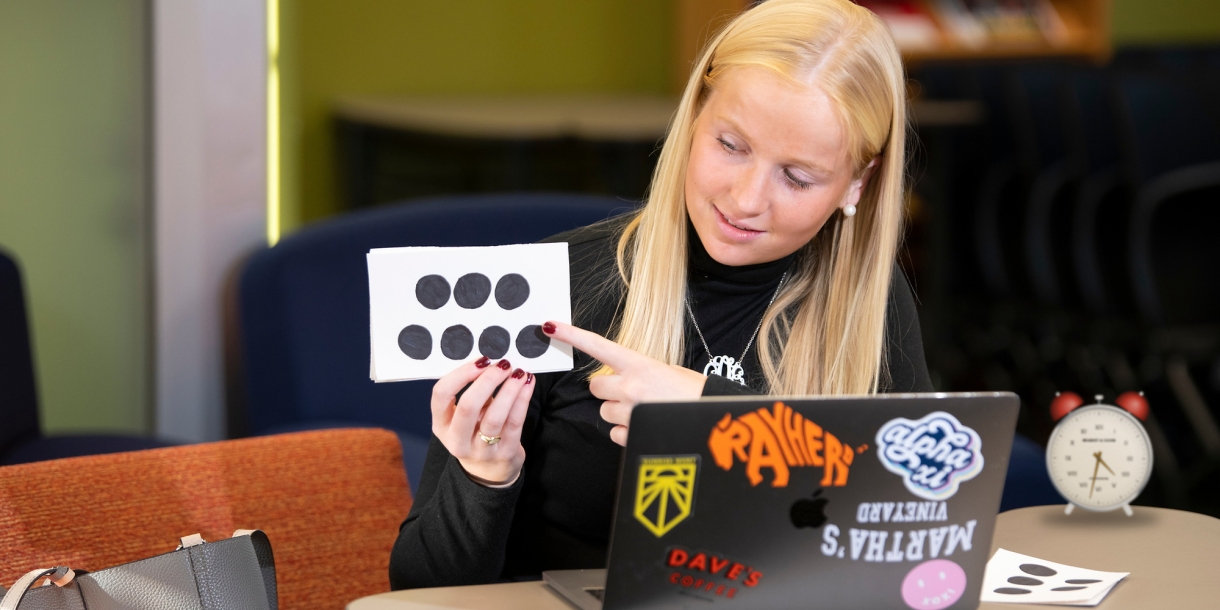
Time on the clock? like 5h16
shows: 4h32
